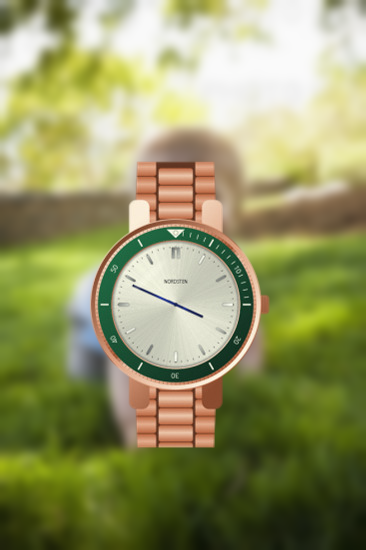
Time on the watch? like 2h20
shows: 3h49
